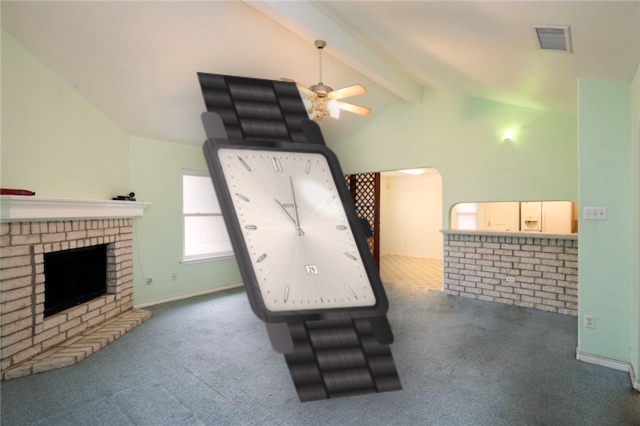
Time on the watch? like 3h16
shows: 11h02
